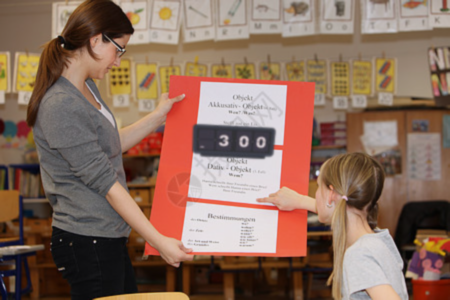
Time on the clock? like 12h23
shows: 3h00
